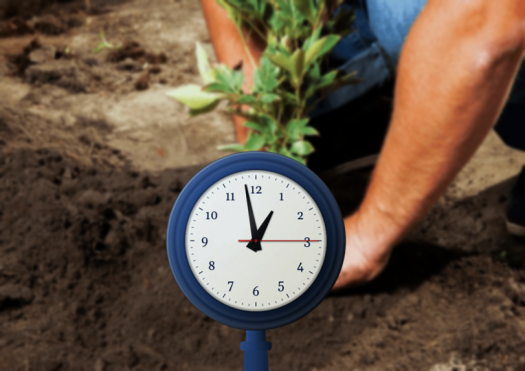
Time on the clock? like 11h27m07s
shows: 12h58m15s
